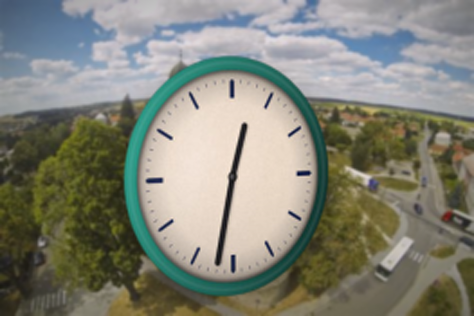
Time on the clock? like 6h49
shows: 12h32
